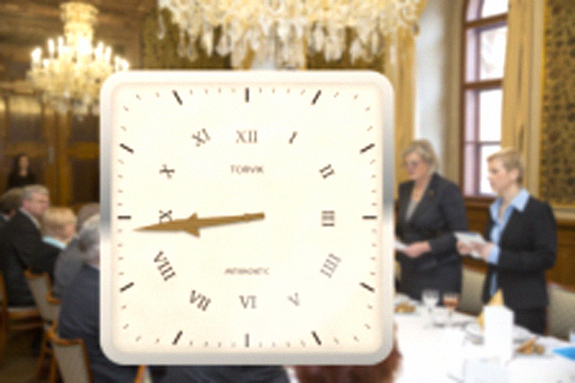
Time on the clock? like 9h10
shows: 8h44
